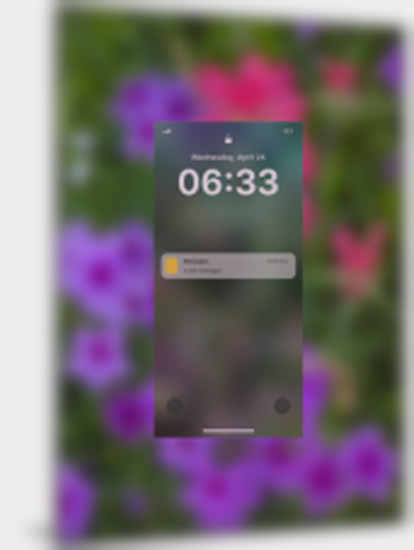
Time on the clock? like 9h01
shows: 6h33
